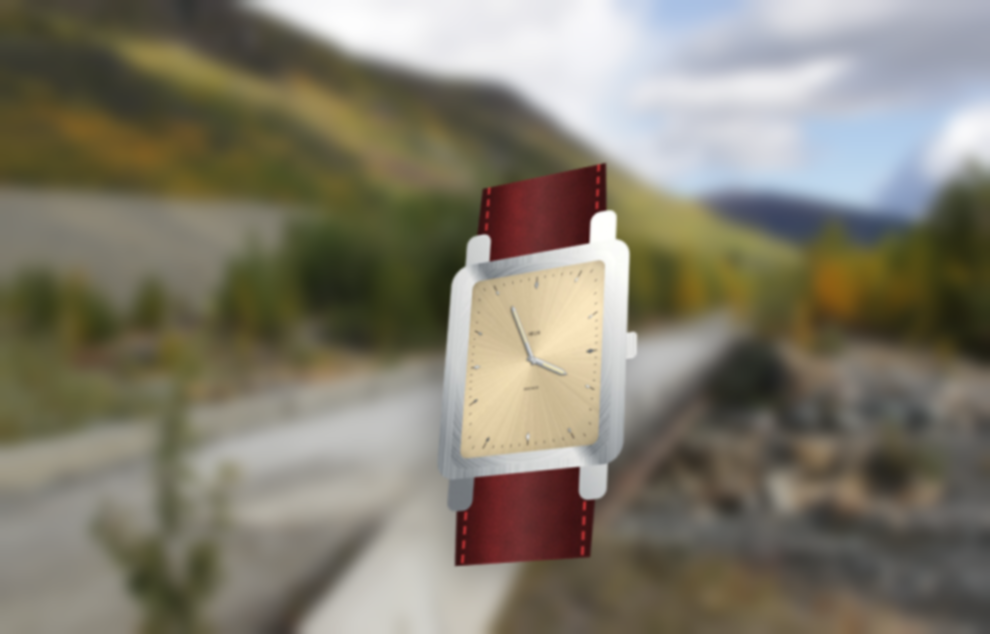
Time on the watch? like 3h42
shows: 3h56
